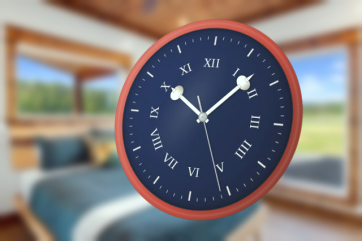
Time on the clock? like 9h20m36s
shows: 10h07m26s
